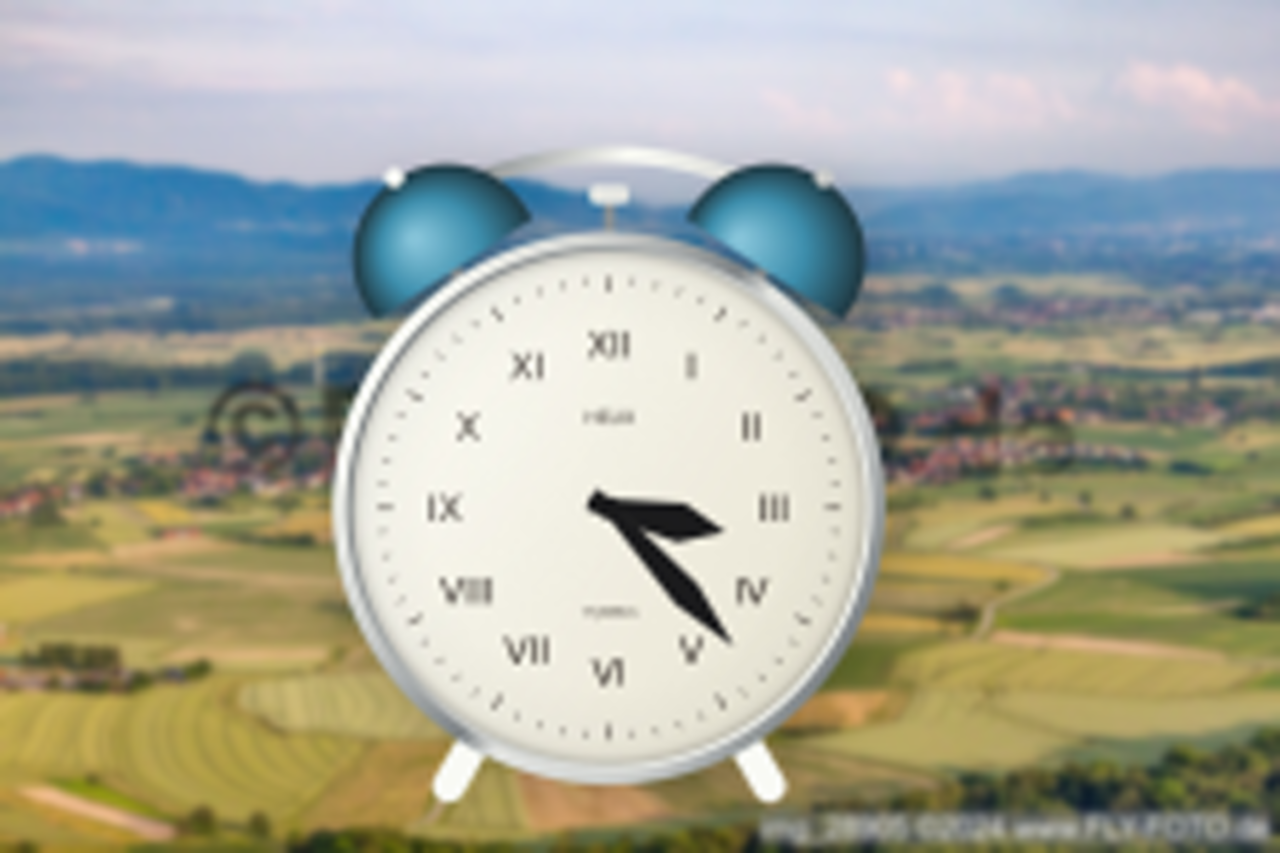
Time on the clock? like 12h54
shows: 3h23
